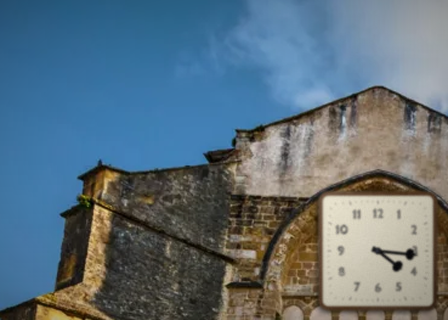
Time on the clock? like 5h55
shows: 4h16
